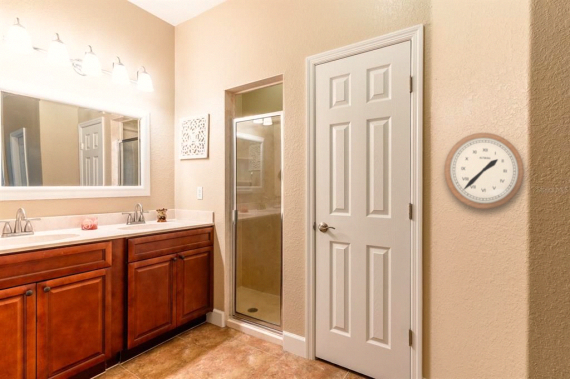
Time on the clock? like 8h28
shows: 1h37
